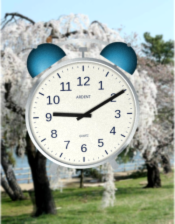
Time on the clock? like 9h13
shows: 9h10
